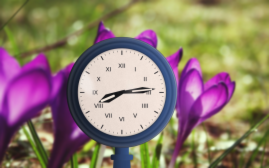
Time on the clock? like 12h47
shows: 8h14
